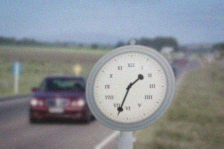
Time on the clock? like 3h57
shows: 1h33
